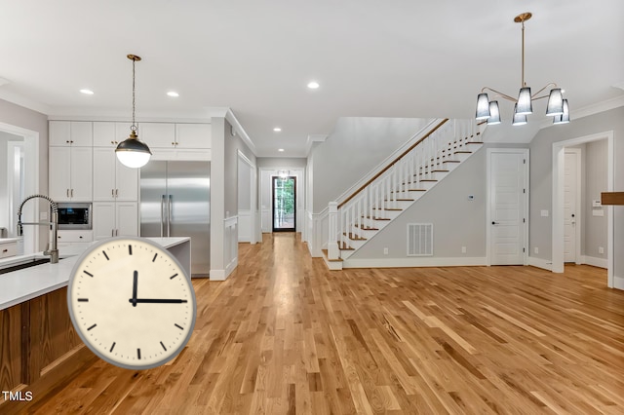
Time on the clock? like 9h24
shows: 12h15
